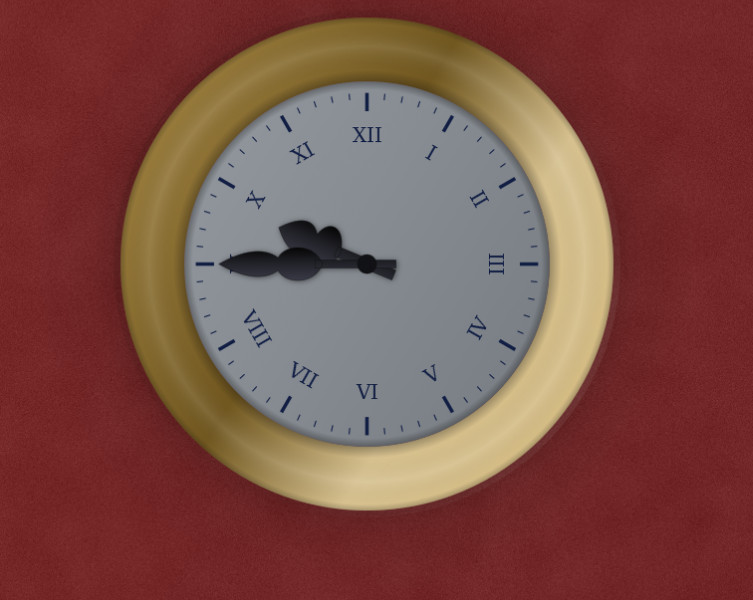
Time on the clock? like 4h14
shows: 9h45
